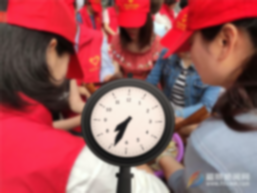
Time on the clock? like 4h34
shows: 7h34
